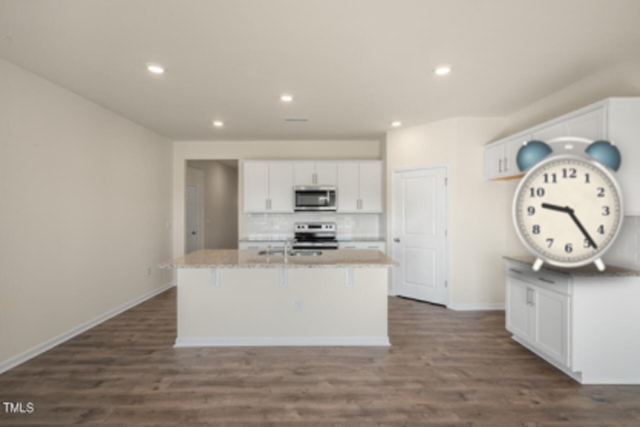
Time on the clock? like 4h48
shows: 9h24
